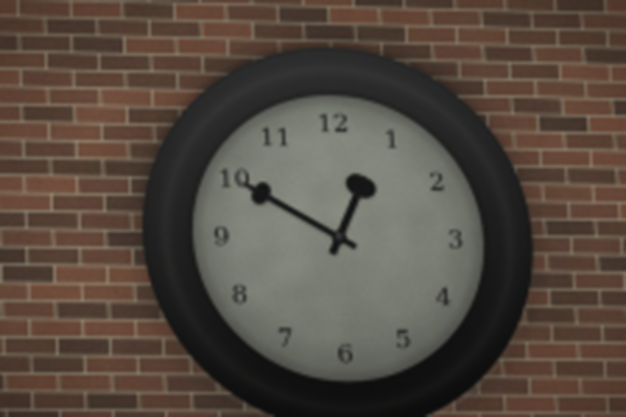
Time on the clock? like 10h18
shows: 12h50
